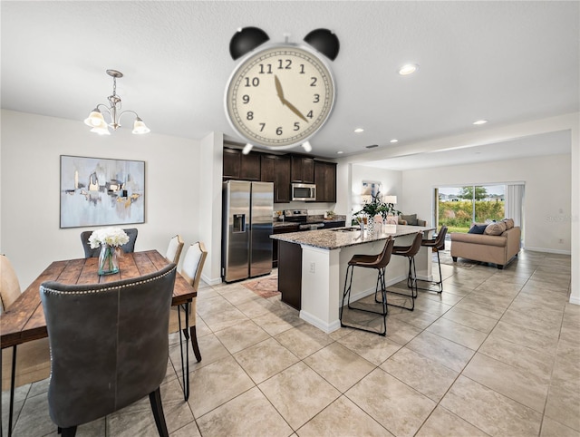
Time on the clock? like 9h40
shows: 11h22
